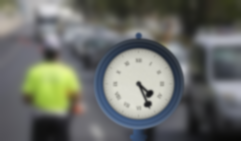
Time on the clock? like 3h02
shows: 4h26
